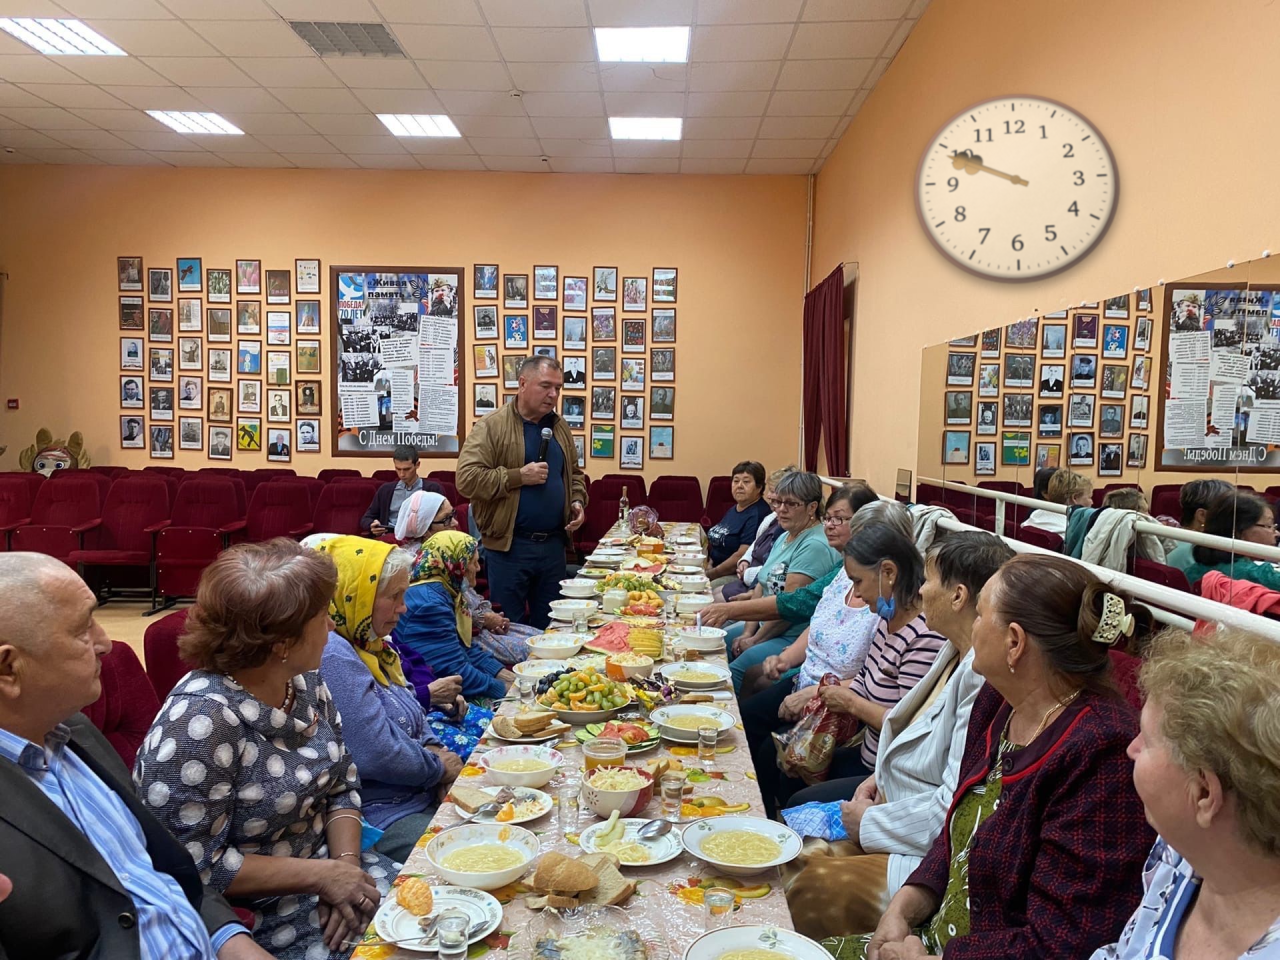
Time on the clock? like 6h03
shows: 9h49
